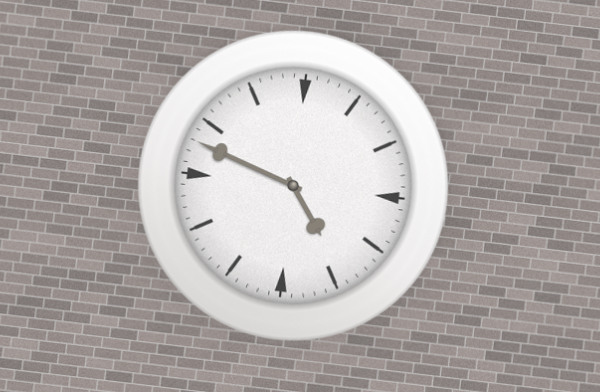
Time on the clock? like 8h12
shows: 4h48
